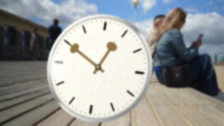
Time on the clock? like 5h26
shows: 12h50
